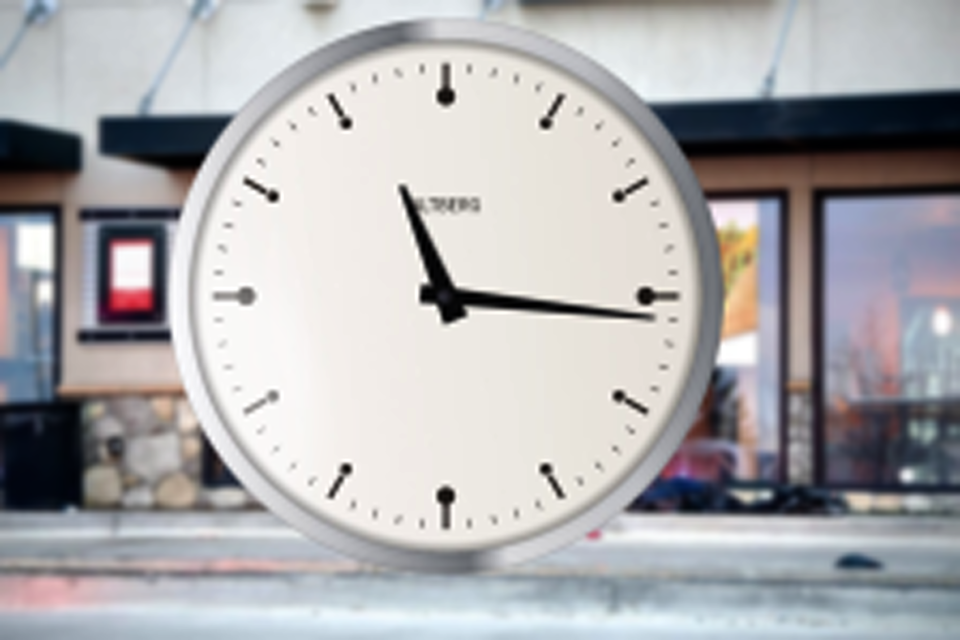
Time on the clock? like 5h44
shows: 11h16
